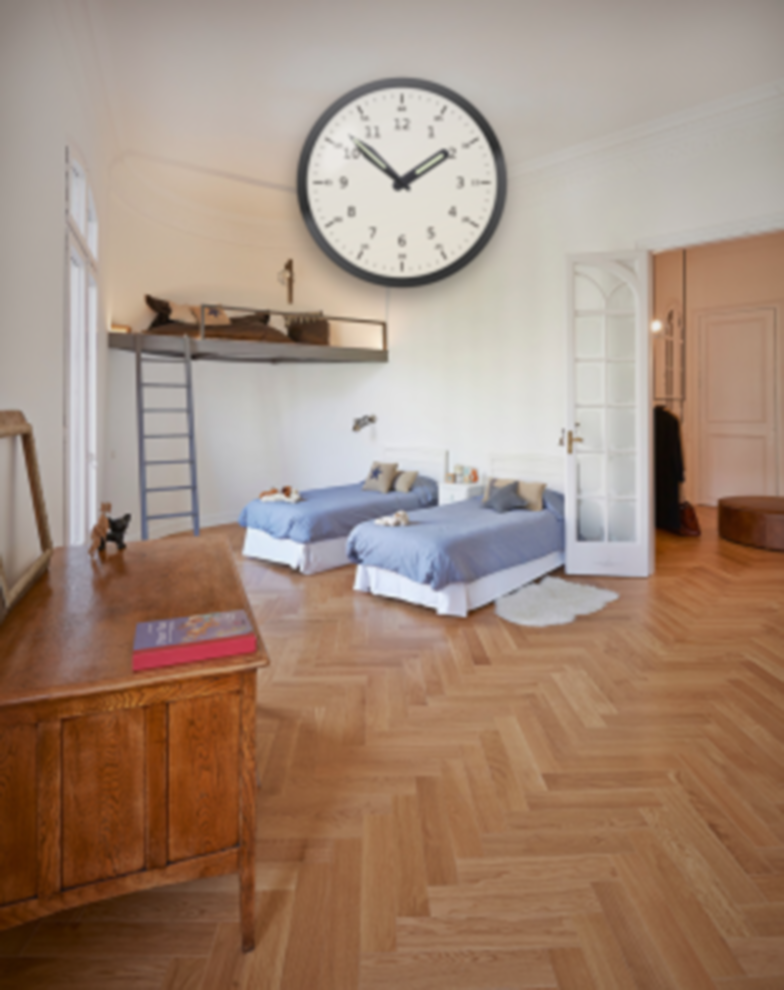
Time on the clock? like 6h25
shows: 1h52
